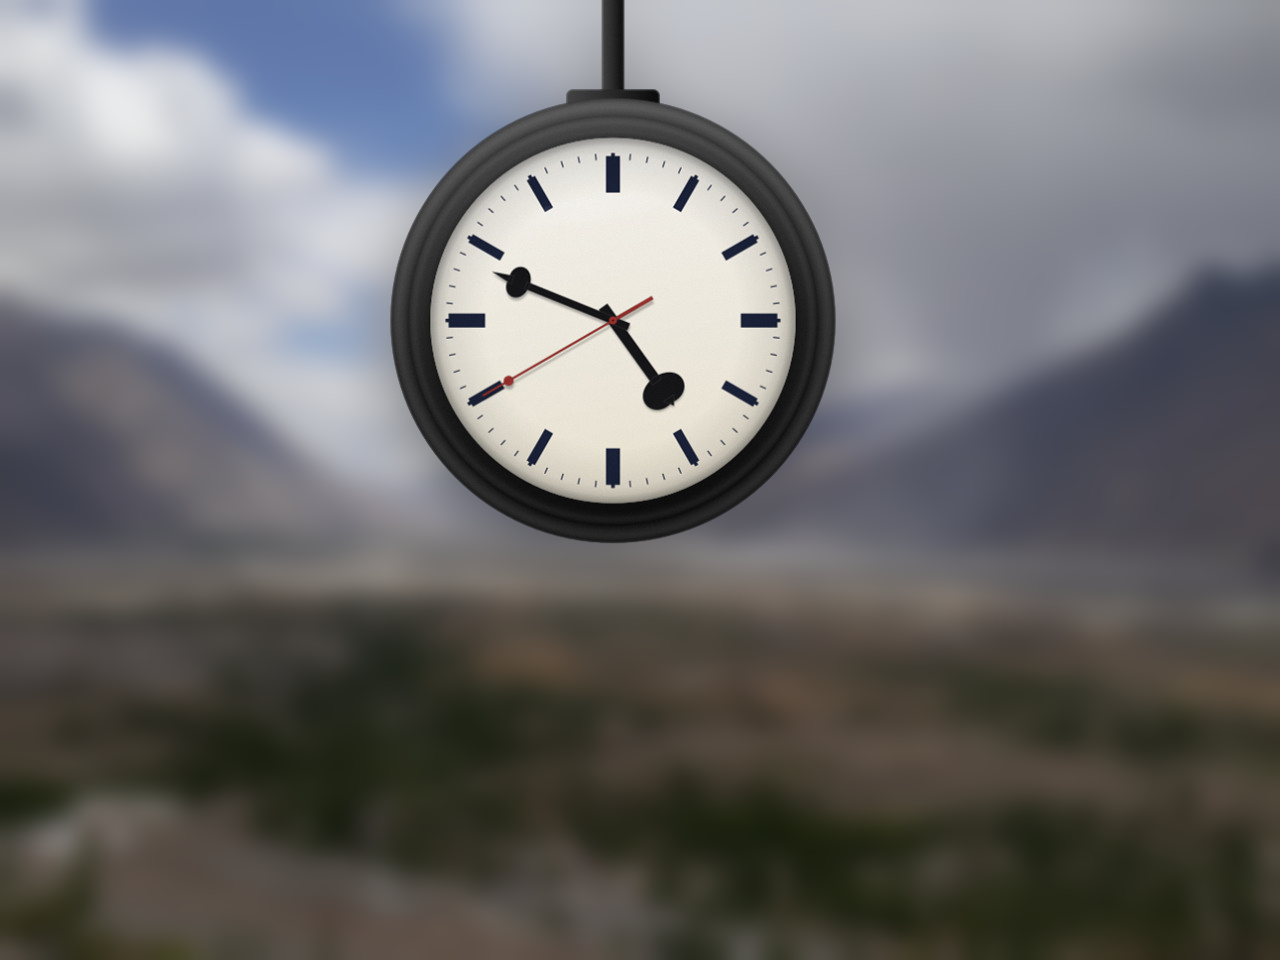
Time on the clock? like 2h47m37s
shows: 4h48m40s
